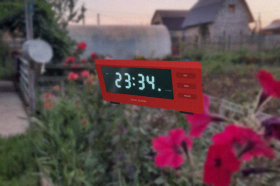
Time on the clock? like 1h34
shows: 23h34
